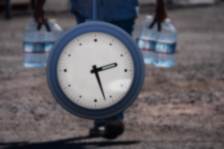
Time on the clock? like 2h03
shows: 2h27
